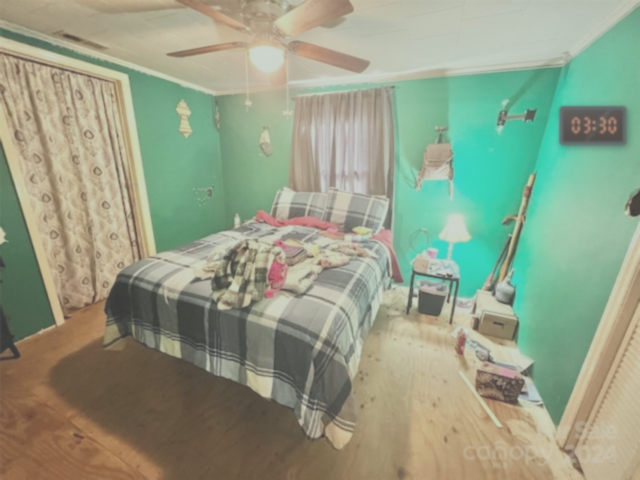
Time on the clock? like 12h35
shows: 3h30
